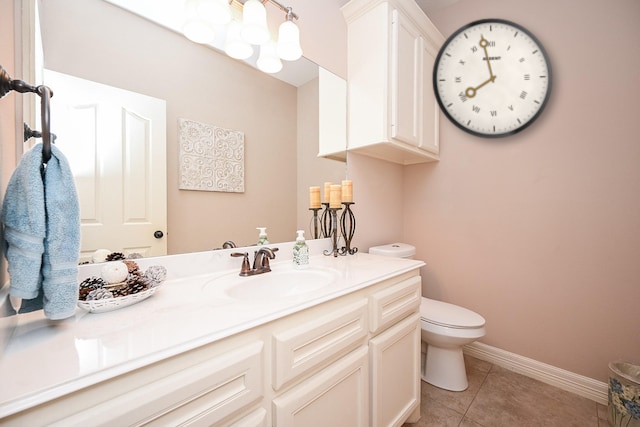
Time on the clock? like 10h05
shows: 7h58
